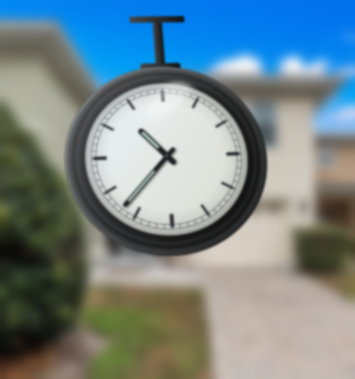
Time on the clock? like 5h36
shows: 10h37
